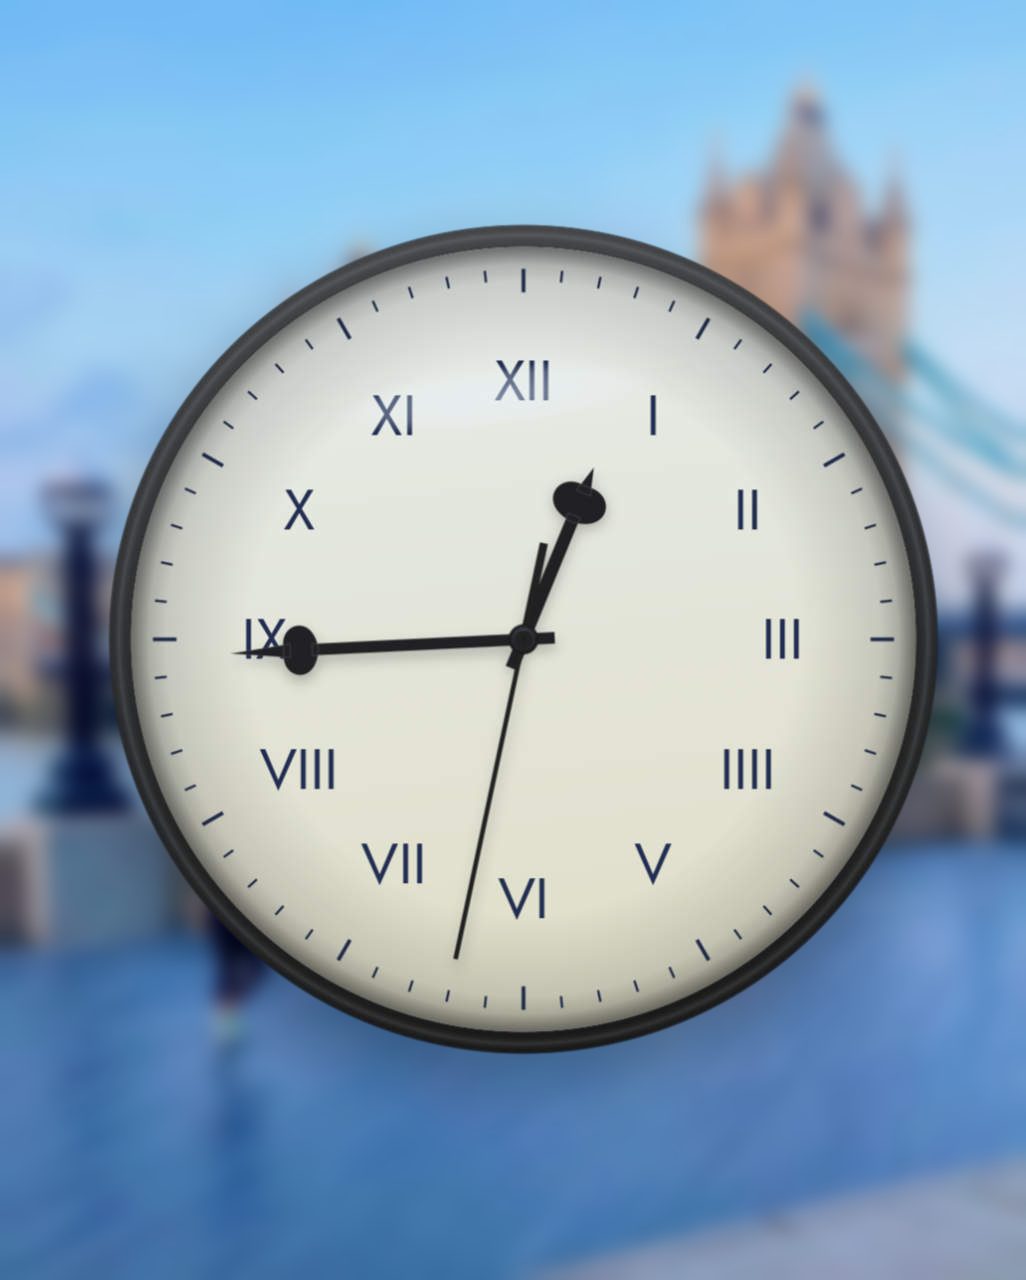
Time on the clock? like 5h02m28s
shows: 12h44m32s
